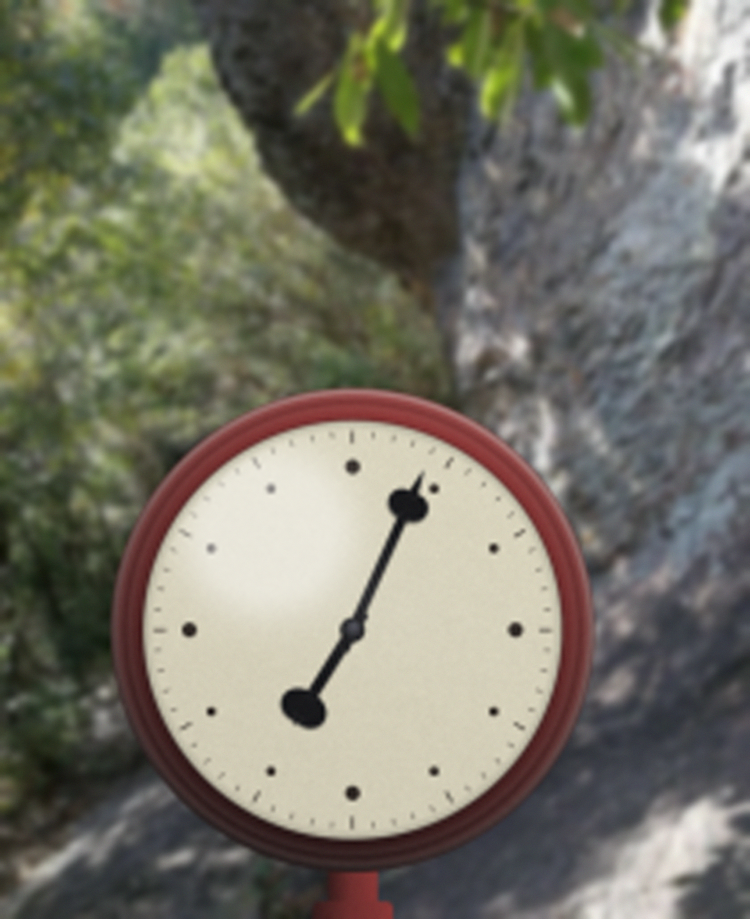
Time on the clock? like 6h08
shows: 7h04
